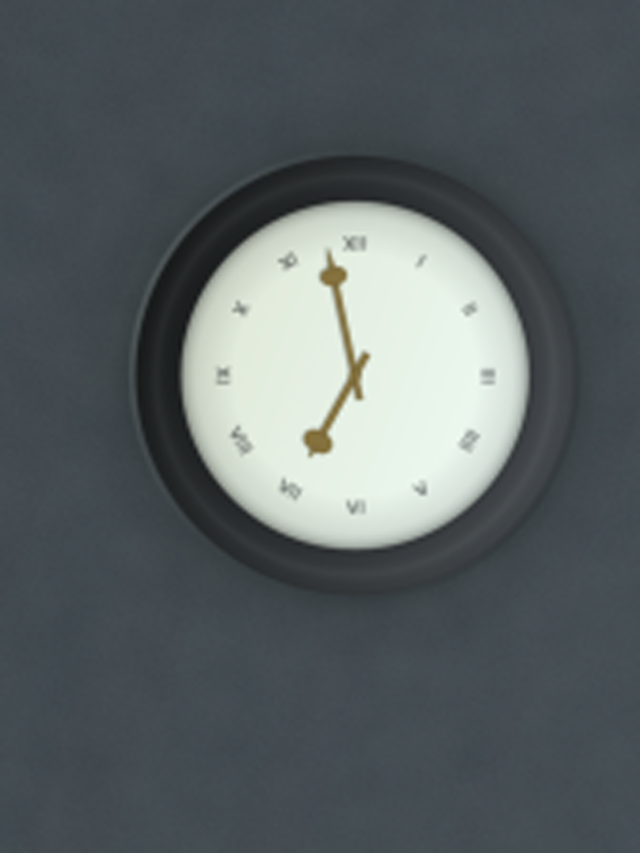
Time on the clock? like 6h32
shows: 6h58
